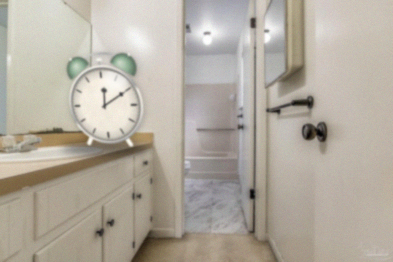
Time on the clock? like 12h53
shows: 12h10
